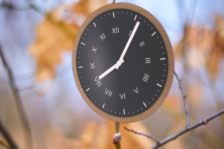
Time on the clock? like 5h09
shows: 8h06
